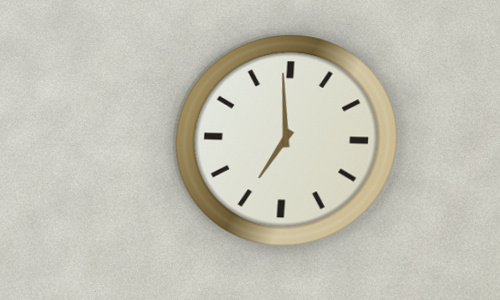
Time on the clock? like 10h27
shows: 6h59
